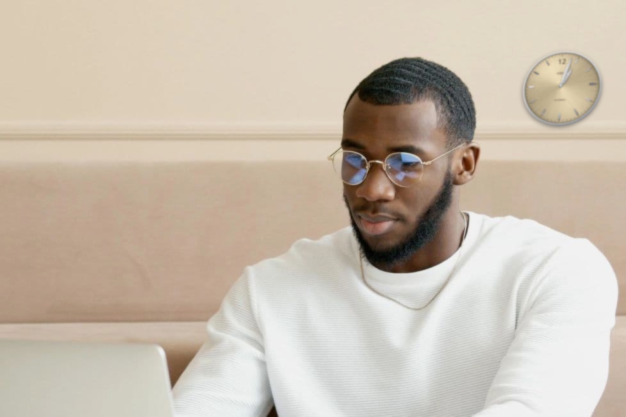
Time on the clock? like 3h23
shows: 1h03
